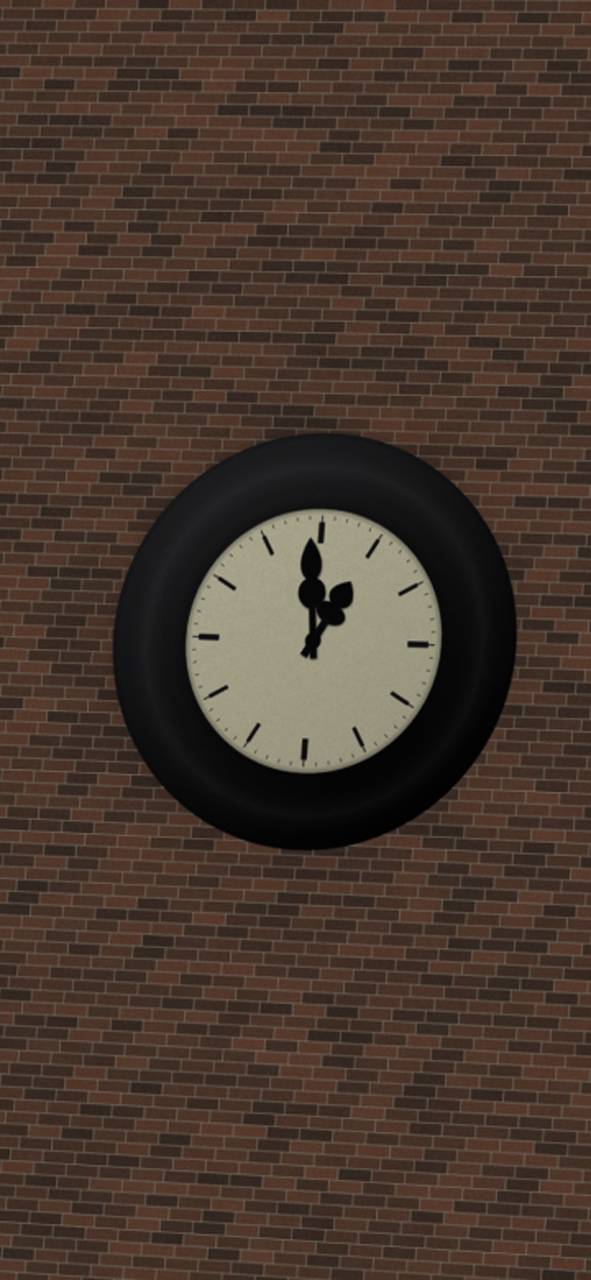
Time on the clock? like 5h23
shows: 12h59
